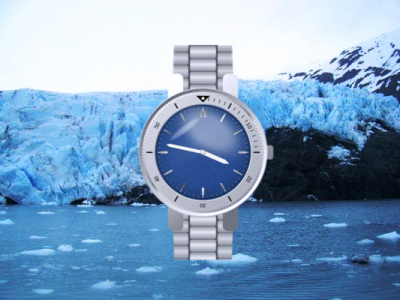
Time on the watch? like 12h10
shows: 3h47
